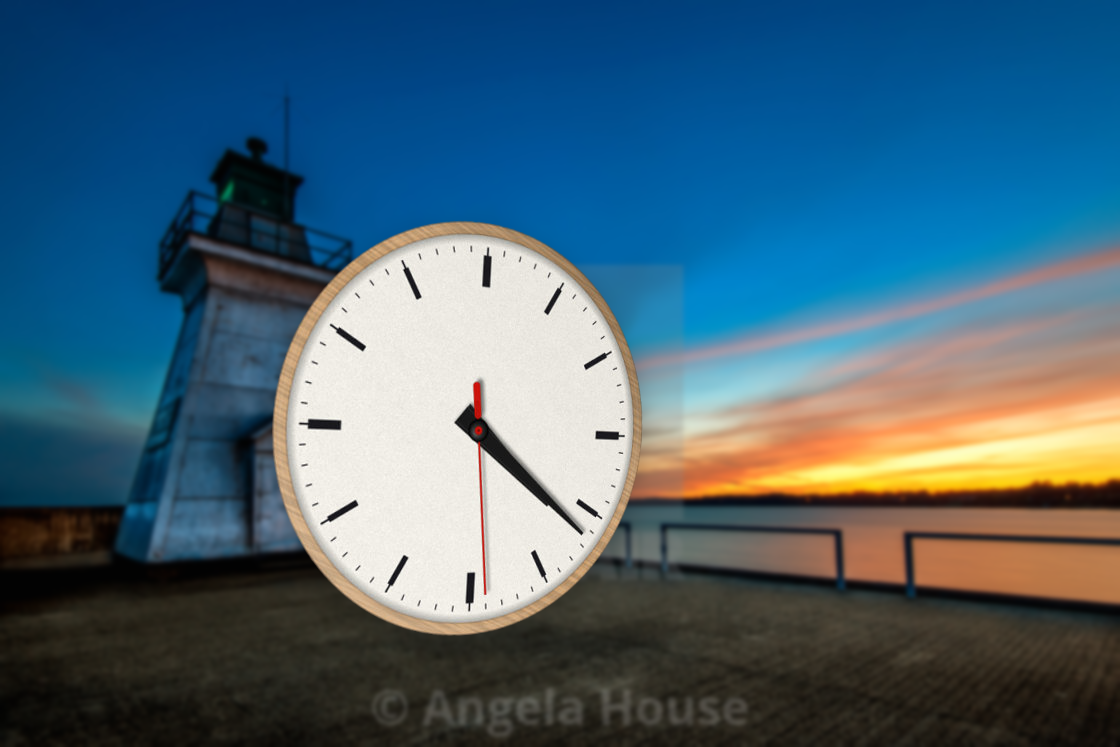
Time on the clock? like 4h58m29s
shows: 4h21m29s
